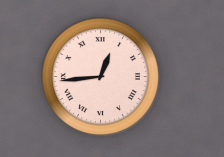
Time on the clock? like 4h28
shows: 12h44
